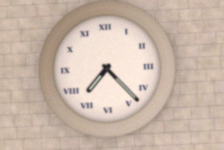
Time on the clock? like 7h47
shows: 7h23
